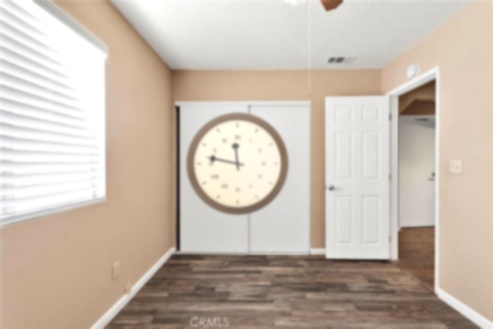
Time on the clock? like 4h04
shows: 11h47
